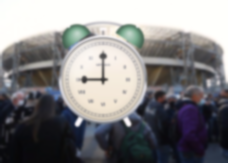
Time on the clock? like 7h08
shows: 9h00
